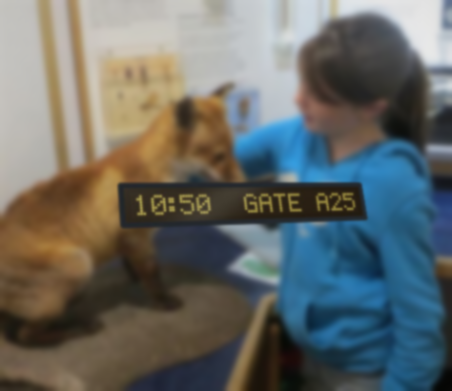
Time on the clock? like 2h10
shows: 10h50
